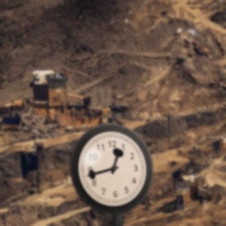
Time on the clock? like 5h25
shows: 12h43
